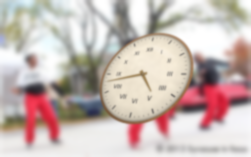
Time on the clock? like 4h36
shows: 4h43
